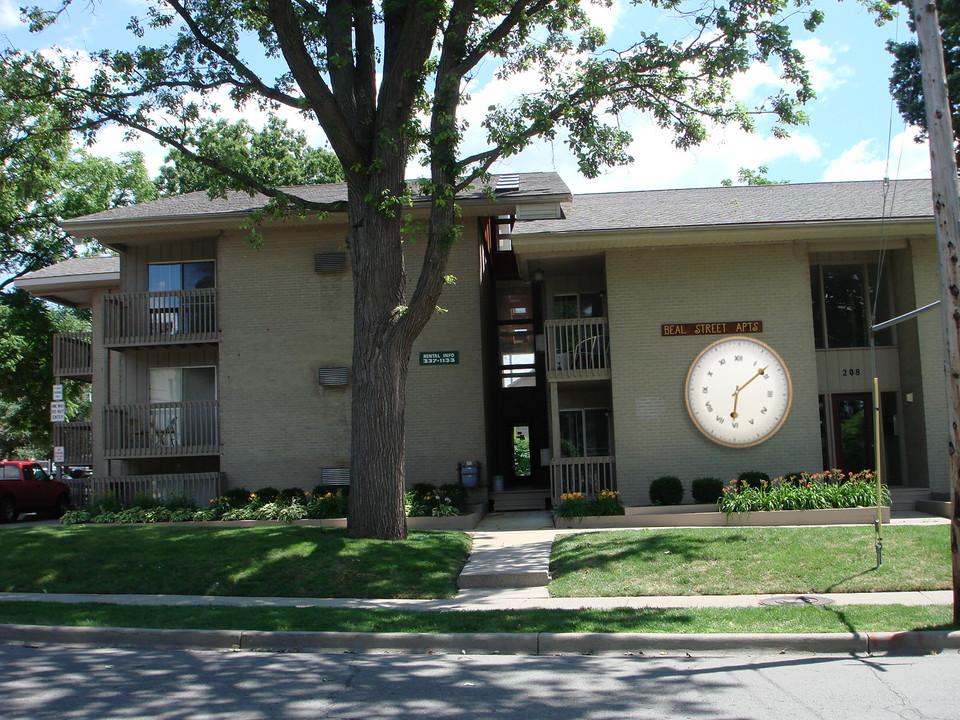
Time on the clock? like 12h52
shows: 6h08
